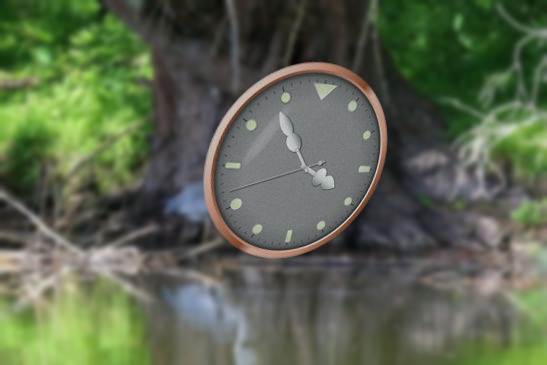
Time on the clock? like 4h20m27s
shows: 3h53m42s
